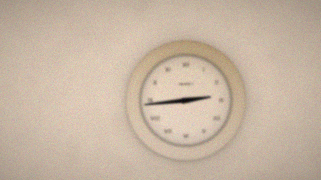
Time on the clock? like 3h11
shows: 2h44
